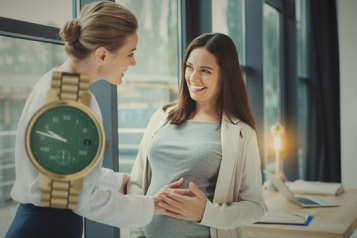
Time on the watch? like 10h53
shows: 9h47
